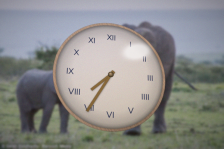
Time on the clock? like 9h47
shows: 7h35
